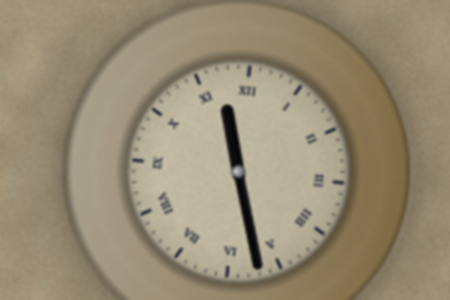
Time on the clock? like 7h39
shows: 11h27
